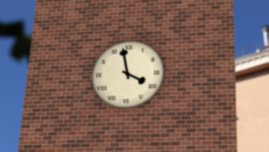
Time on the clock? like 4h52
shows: 3h58
